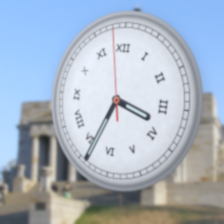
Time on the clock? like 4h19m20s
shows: 3h33m58s
